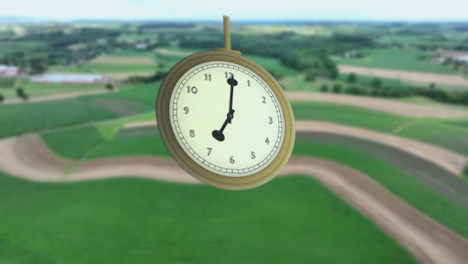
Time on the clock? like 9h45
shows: 7h01
